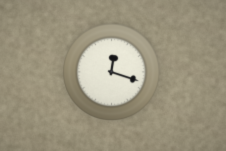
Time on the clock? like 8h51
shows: 12h18
